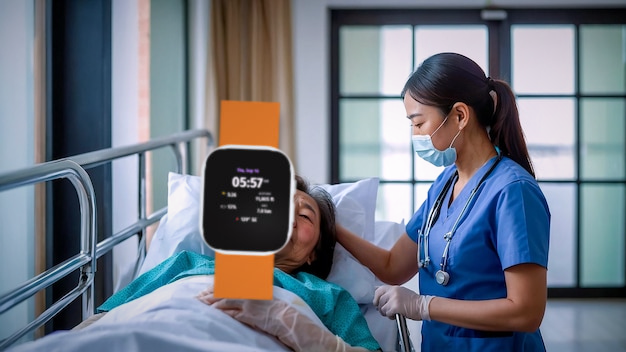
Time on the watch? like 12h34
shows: 5h57
